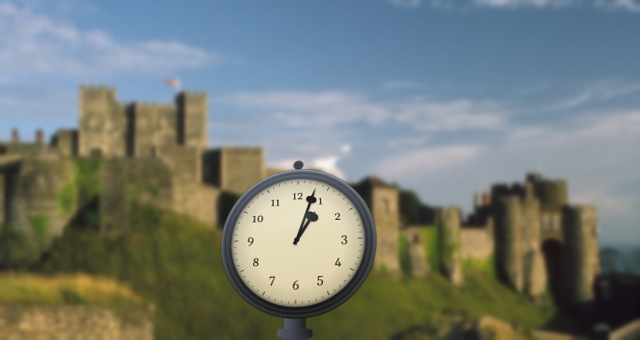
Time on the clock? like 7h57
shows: 1h03
